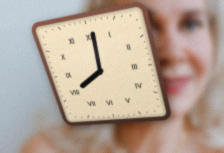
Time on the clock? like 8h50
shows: 8h01
